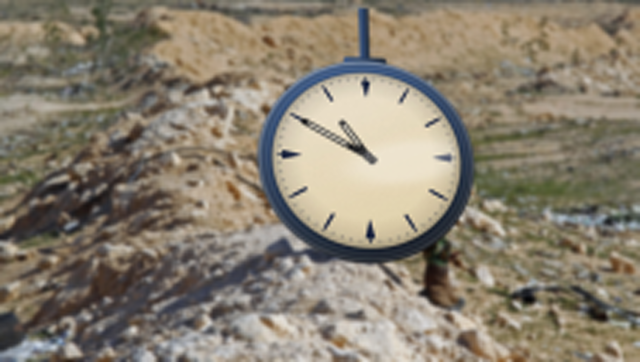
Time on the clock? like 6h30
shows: 10h50
